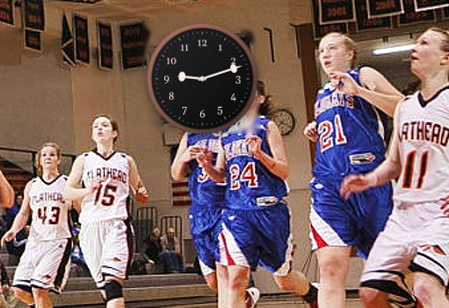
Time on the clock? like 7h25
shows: 9h12
